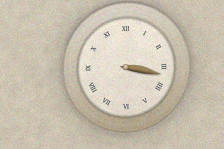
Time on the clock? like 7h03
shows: 3h17
